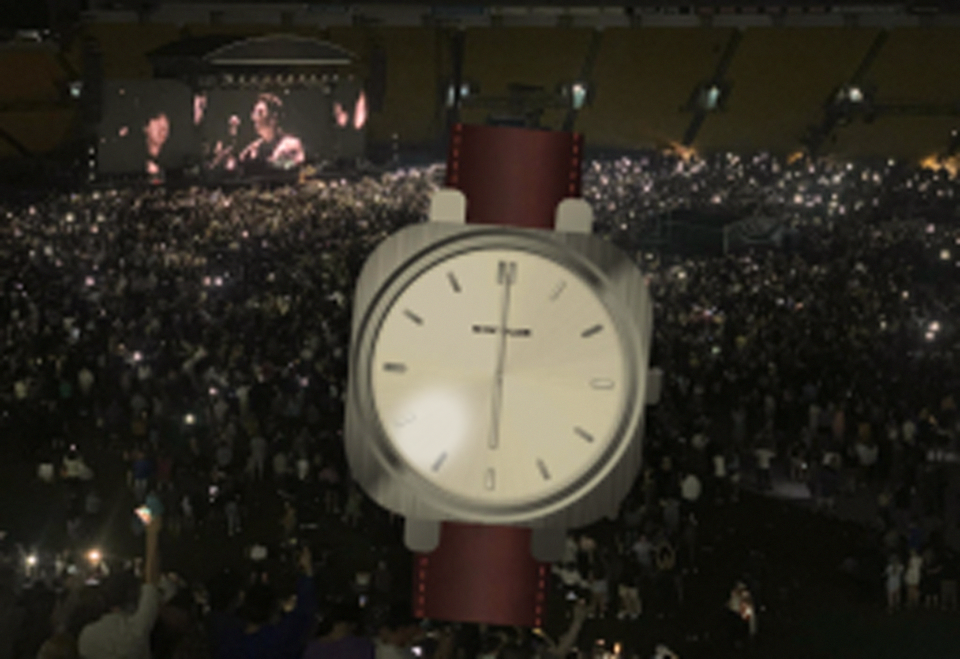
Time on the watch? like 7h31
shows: 6h00
